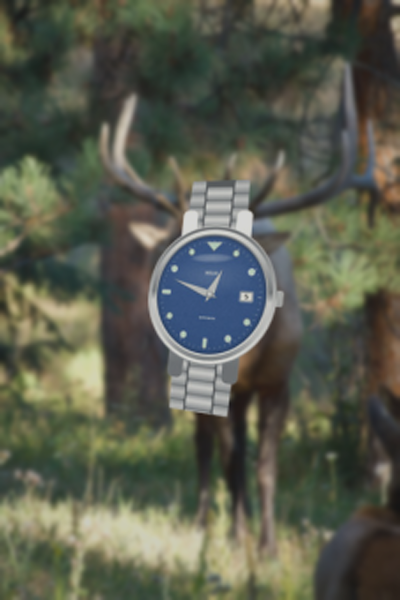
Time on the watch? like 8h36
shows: 12h48
